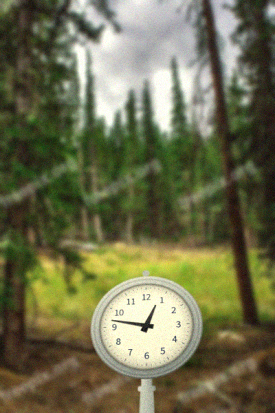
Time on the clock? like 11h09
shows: 12h47
